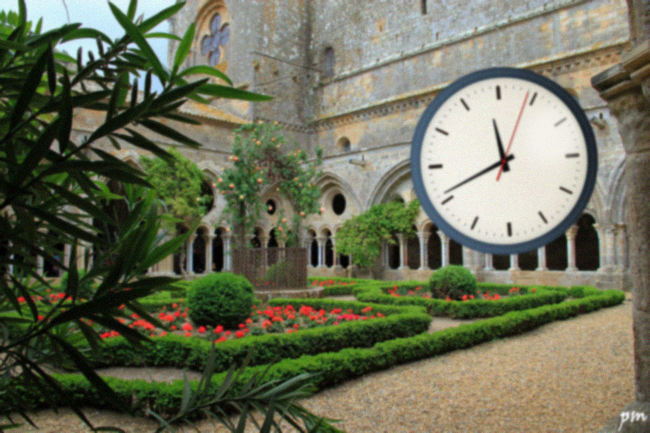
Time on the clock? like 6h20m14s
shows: 11h41m04s
